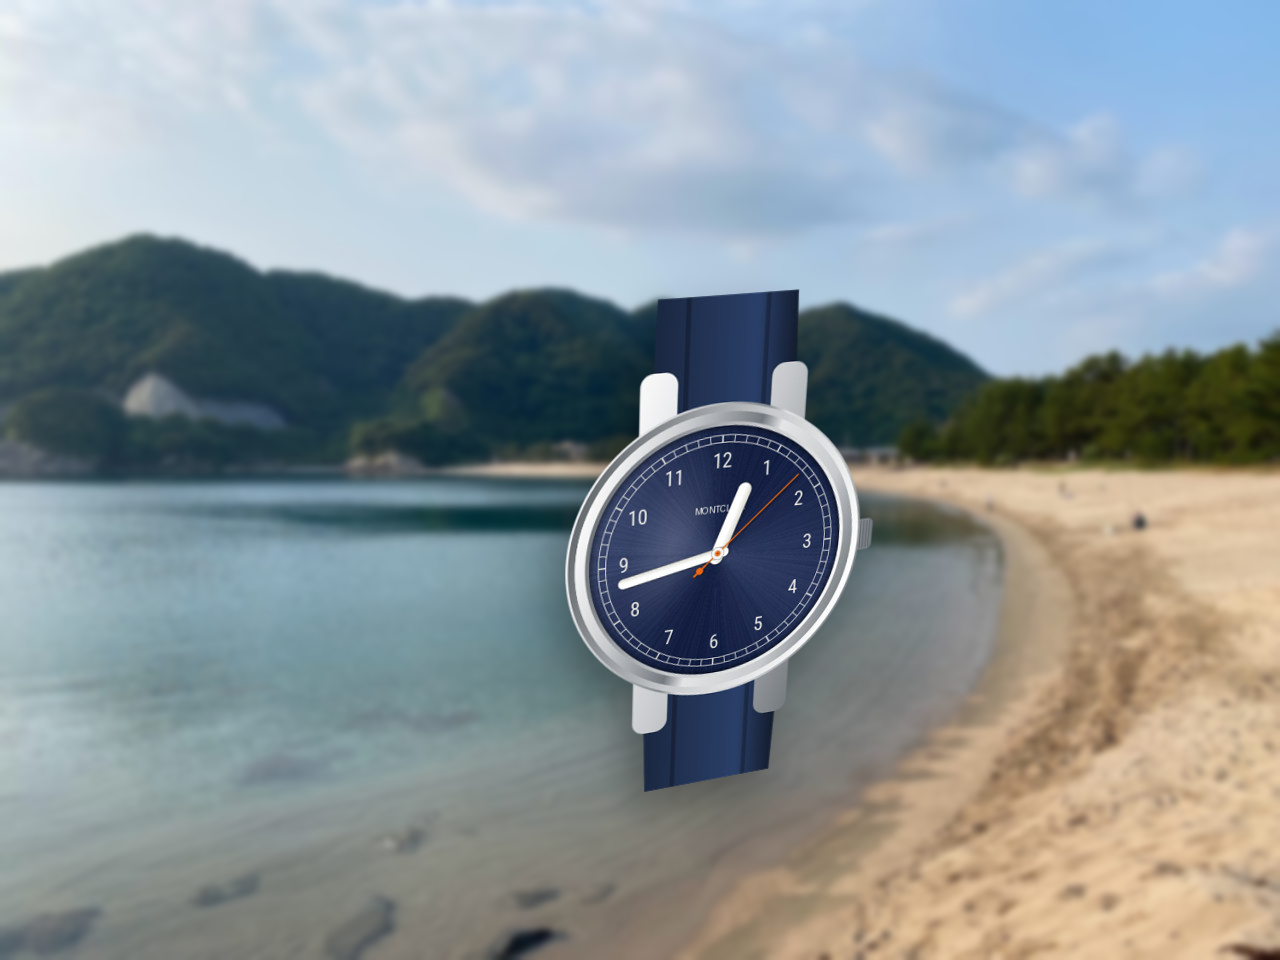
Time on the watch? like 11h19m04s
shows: 12h43m08s
